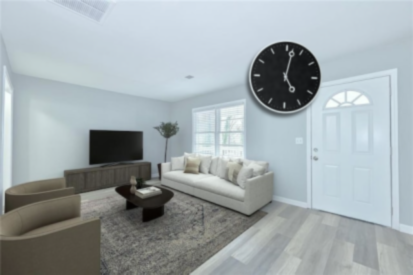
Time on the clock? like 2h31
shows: 5h02
